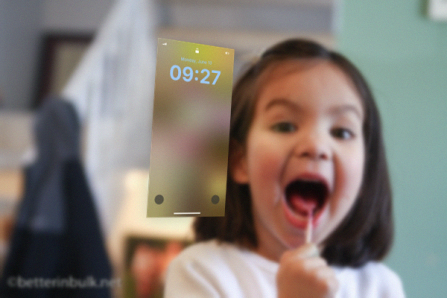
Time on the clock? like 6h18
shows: 9h27
